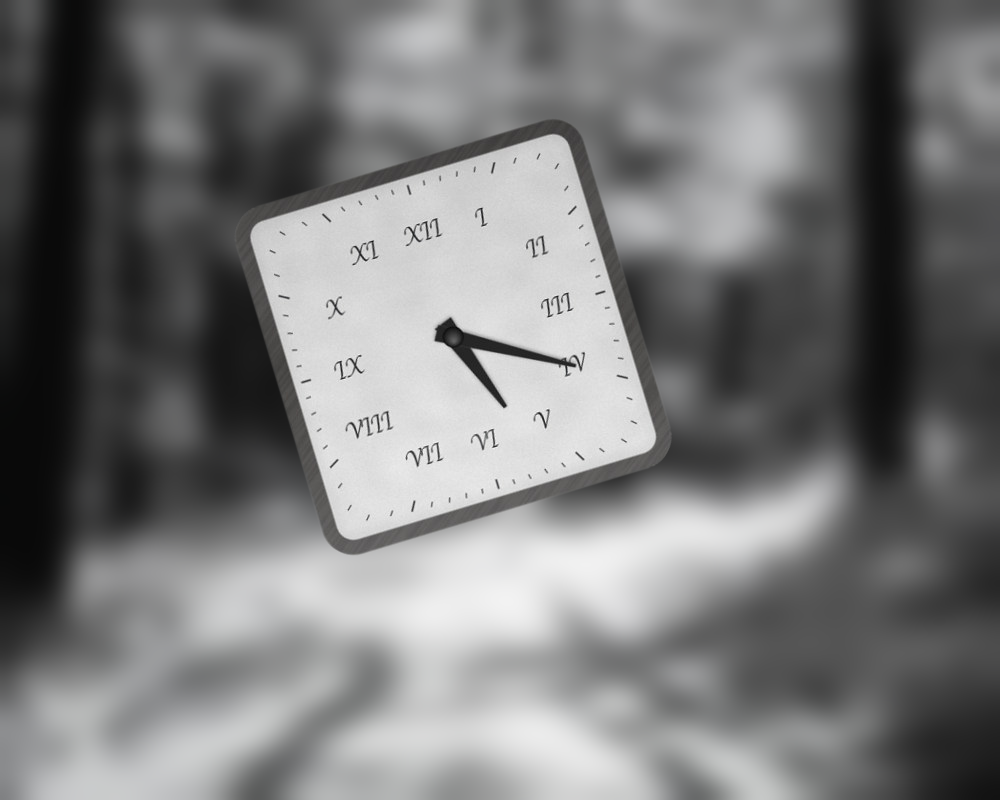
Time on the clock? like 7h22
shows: 5h20
